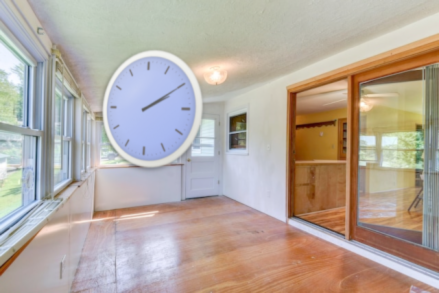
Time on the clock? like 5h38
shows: 2h10
